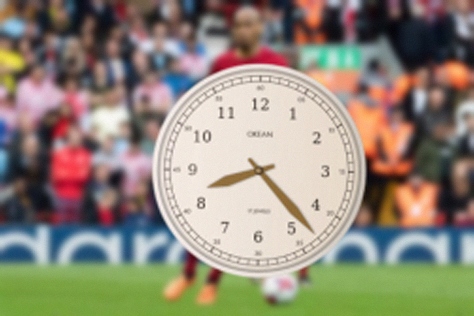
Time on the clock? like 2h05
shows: 8h23
